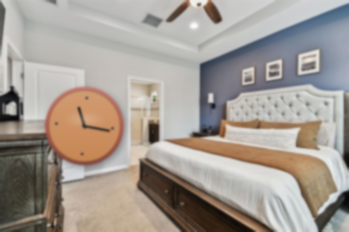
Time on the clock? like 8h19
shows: 11h16
